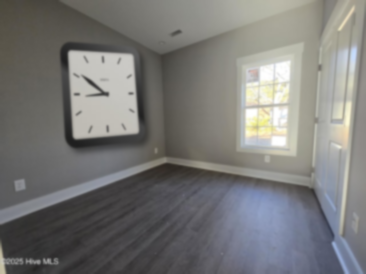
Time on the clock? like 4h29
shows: 8h51
